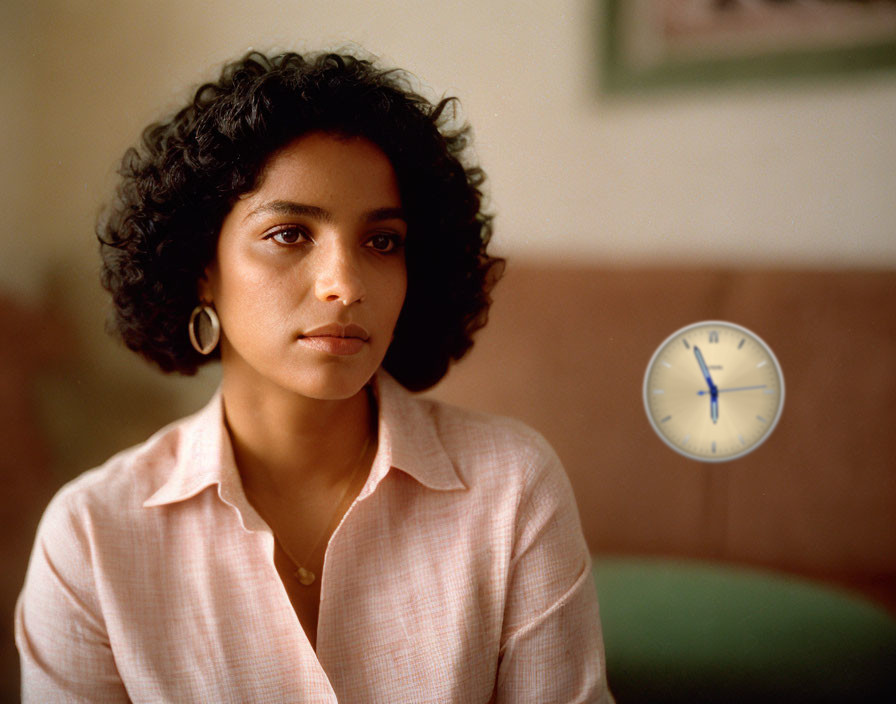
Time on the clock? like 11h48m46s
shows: 5h56m14s
